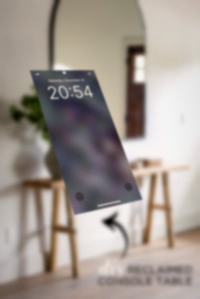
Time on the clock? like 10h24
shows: 20h54
